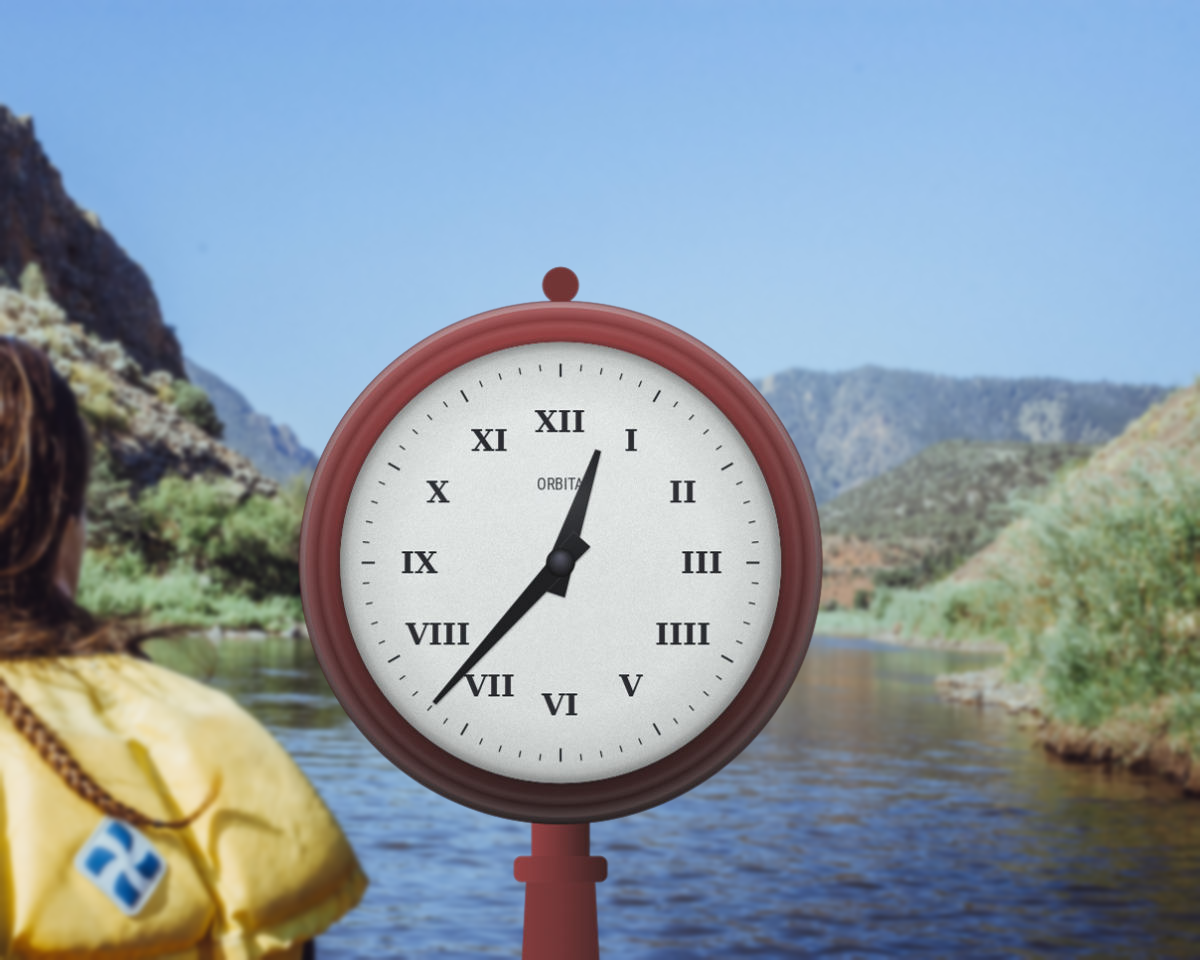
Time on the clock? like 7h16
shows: 12h37
